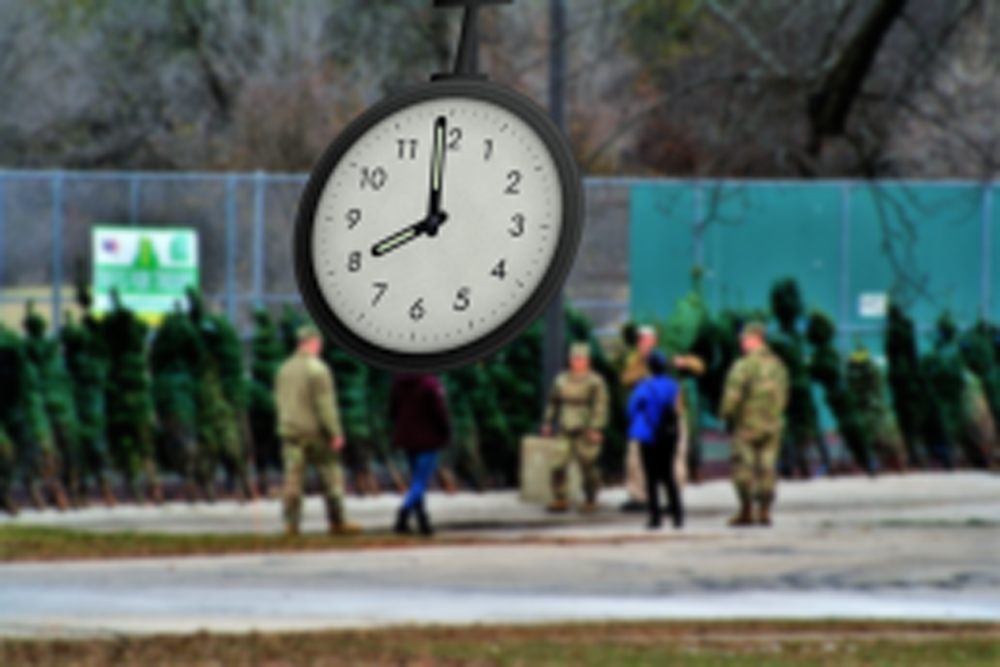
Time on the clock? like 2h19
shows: 7h59
